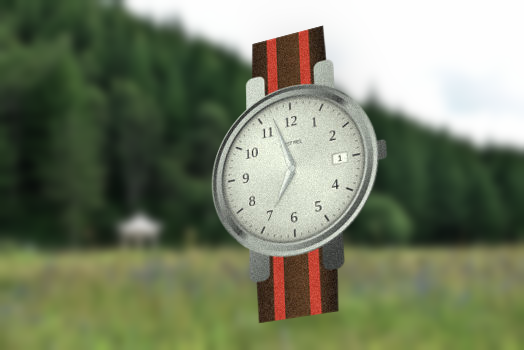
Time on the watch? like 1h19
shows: 6h57
